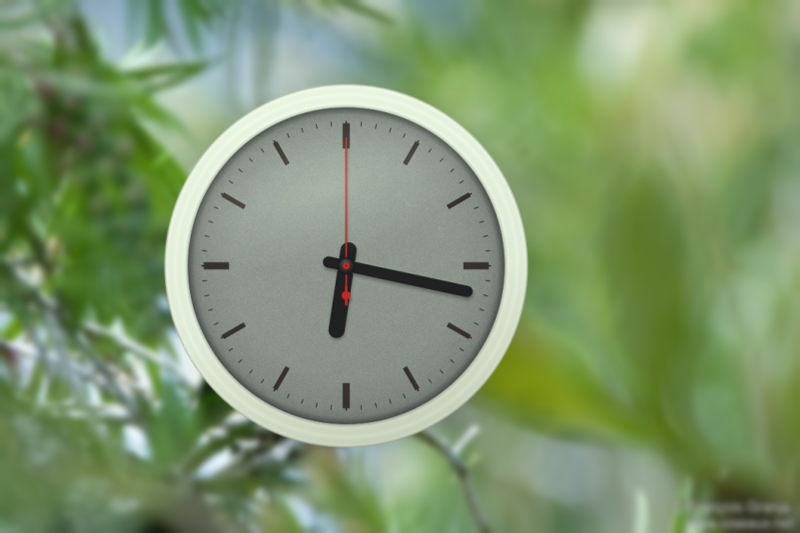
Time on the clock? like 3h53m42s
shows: 6h17m00s
